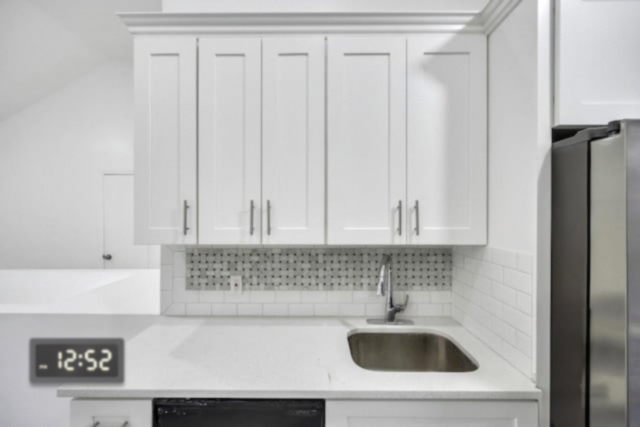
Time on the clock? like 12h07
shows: 12h52
